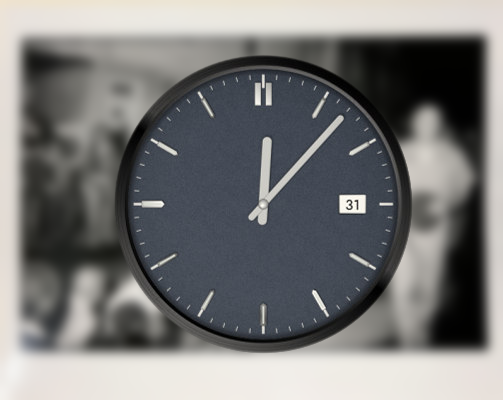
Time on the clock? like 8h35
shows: 12h07
